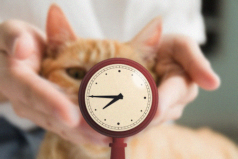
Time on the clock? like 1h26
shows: 7h45
